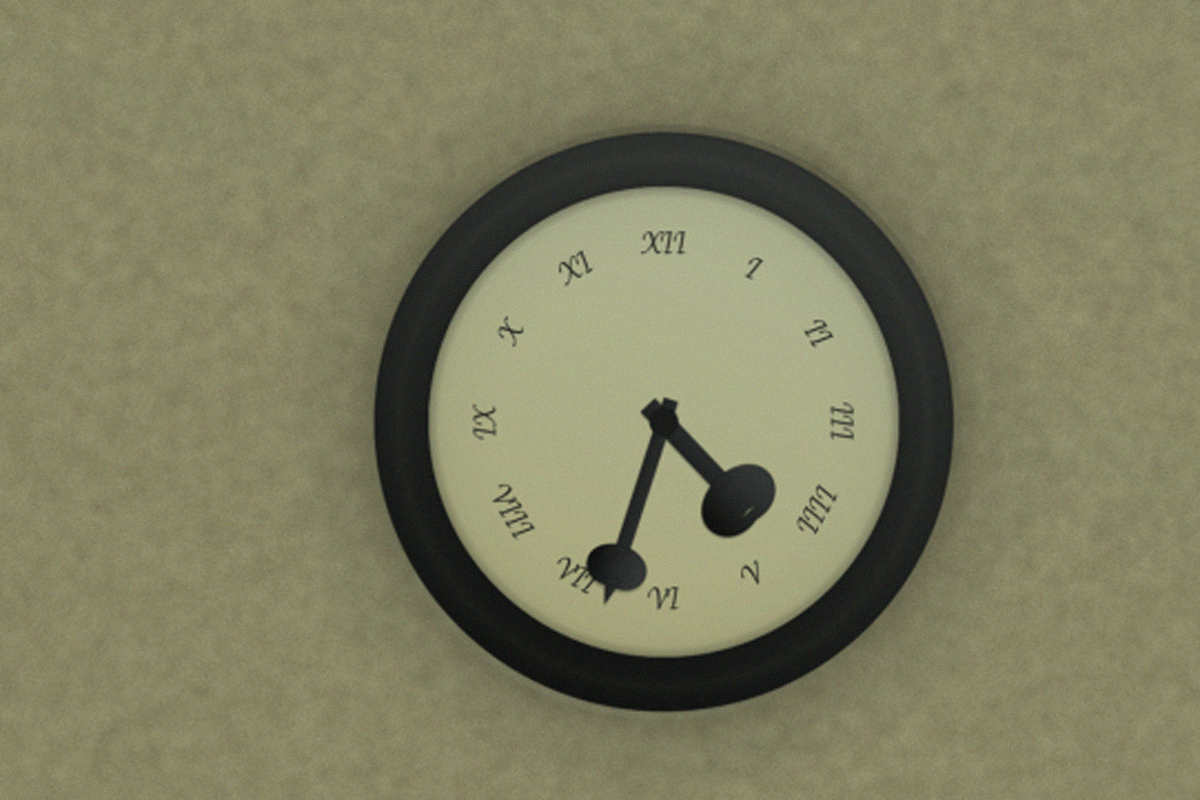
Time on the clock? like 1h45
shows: 4h33
